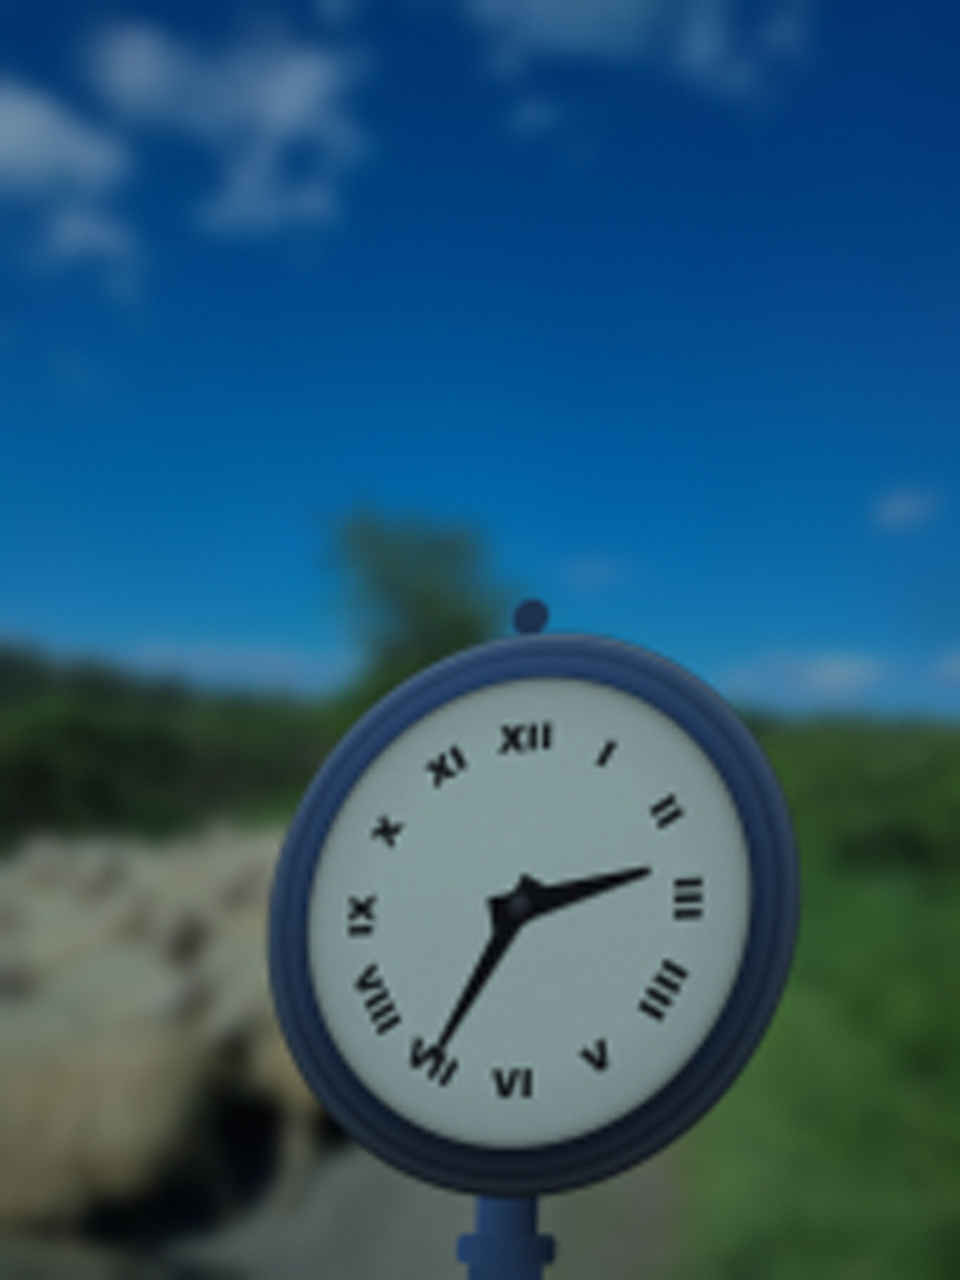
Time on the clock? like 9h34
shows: 2h35
